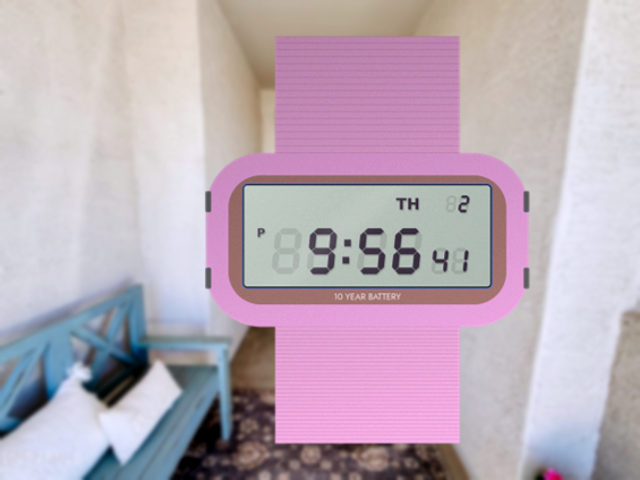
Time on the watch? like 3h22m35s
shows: 9h56m41s
